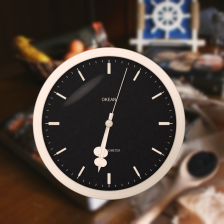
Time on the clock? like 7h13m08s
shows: 6h32m03s
